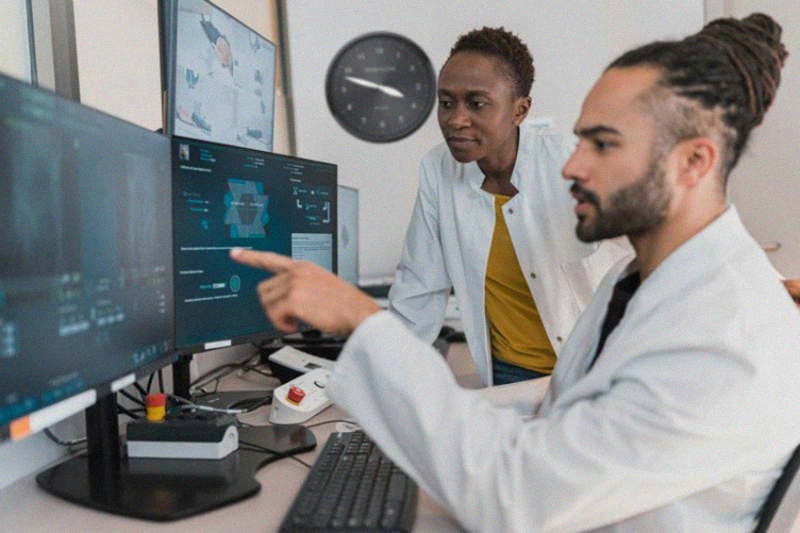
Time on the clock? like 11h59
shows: 3h48
